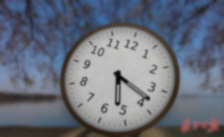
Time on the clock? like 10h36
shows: 5h18
